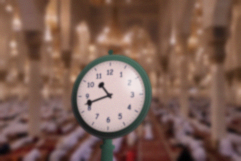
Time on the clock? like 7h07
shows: 10h42
